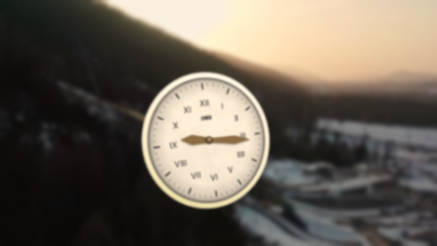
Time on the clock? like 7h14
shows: 9h16
